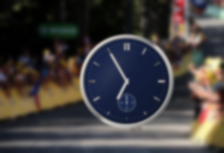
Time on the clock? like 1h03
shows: 6h55
